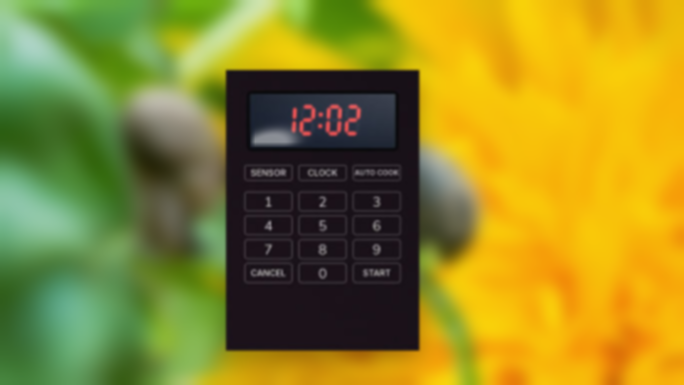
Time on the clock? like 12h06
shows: 12h02
